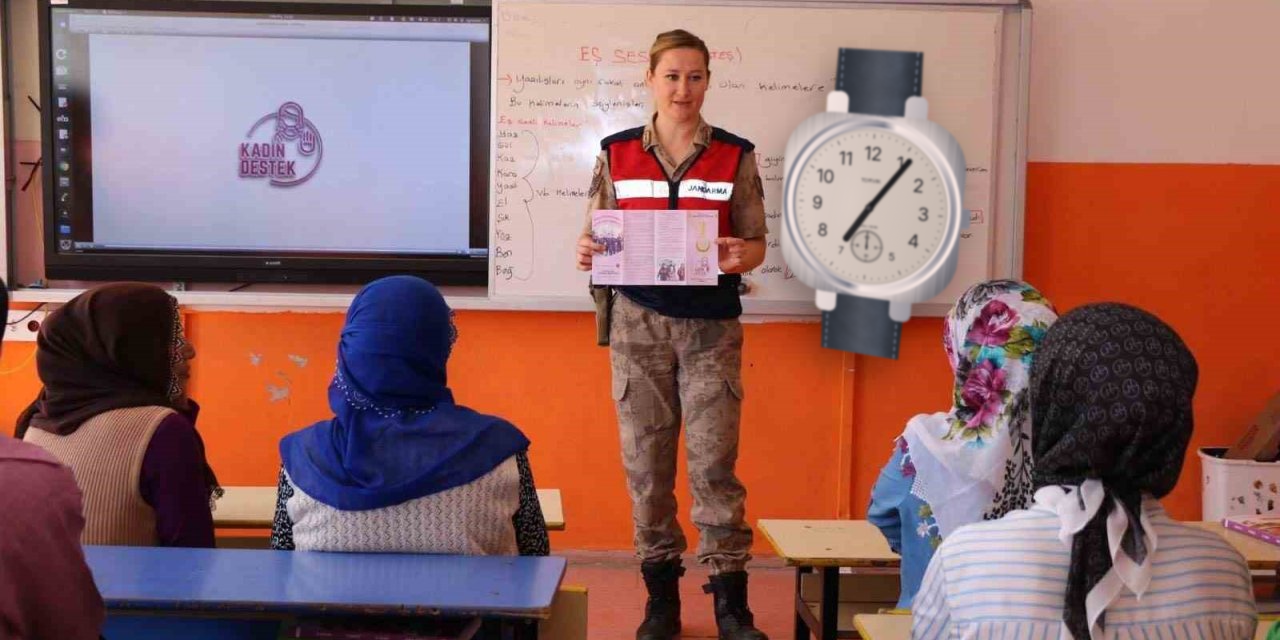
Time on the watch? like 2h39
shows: 7h06
